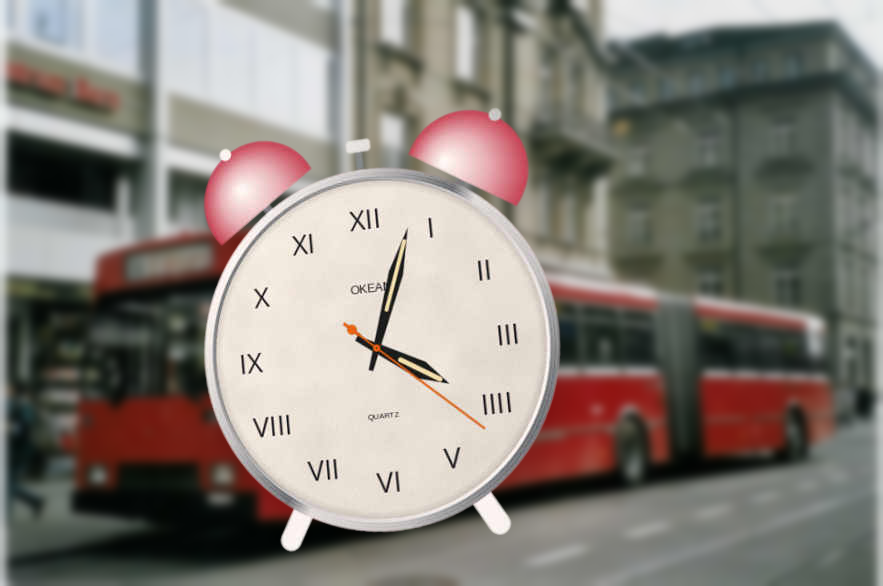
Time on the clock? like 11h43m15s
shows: 4h03m22s
